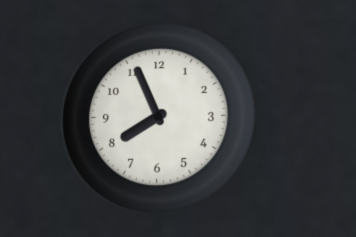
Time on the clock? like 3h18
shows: 7h56
